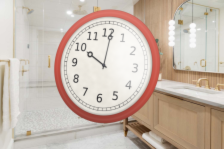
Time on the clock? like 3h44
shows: 10h01
